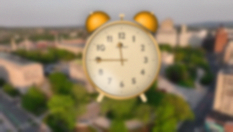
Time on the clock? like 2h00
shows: 11h45
